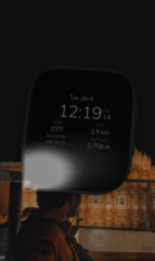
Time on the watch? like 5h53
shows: 12h19
